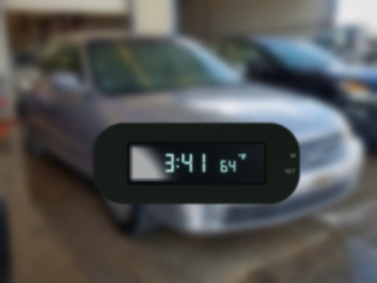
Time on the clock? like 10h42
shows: 3h41
